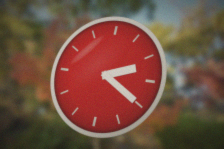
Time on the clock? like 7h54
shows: 2h20
